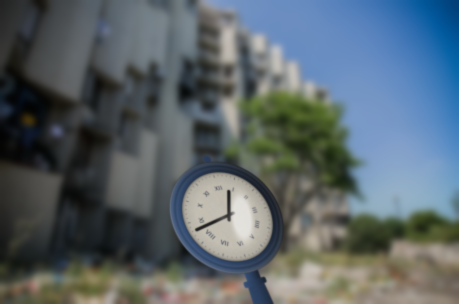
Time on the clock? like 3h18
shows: 12h43
